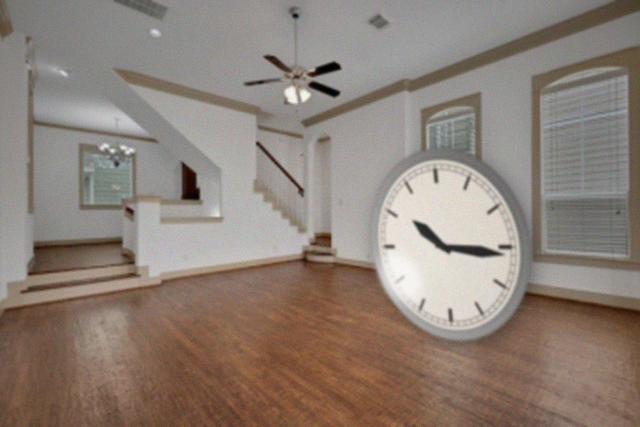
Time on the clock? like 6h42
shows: 10h16
